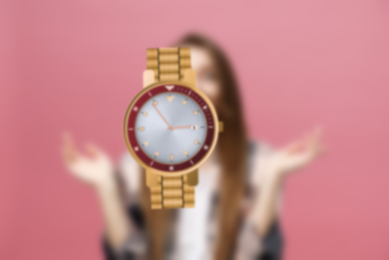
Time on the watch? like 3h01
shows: 2h54
